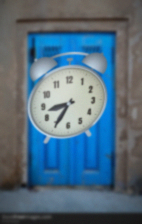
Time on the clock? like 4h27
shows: 8h35
